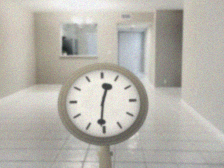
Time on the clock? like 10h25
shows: 12h31
